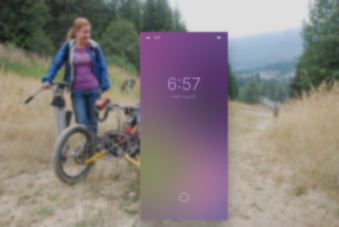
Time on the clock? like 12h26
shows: 6h57
